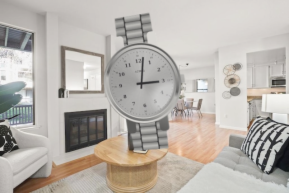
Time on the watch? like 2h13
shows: 3h02
